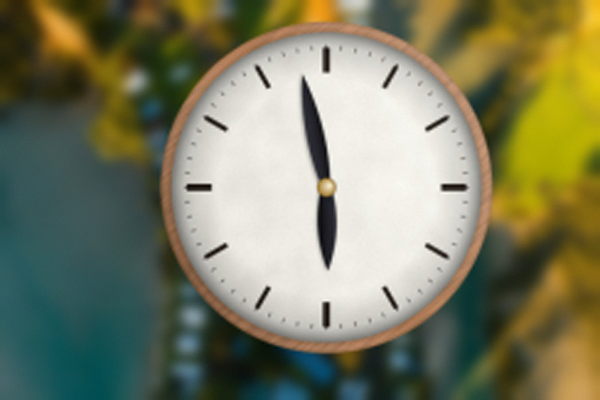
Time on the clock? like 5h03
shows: 5h58
